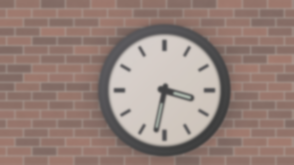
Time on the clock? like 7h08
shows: 3h32
